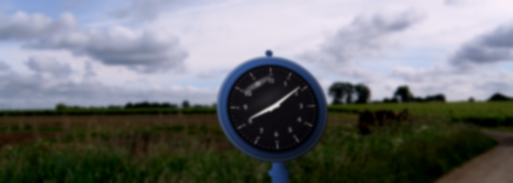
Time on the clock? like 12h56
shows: 8h09
